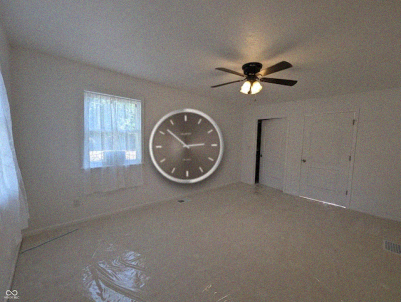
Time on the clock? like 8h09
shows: 2h52
